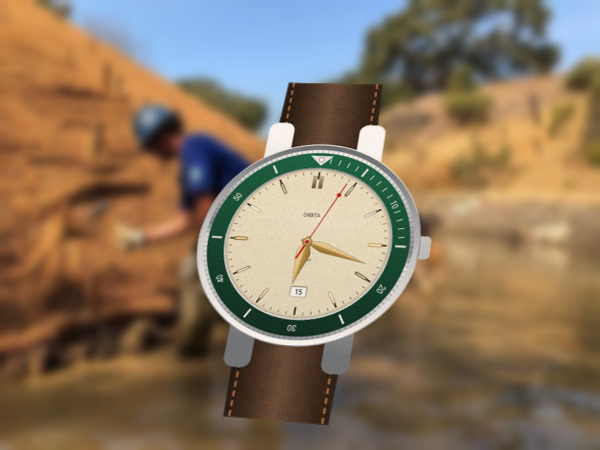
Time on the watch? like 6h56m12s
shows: 6h18m04s
